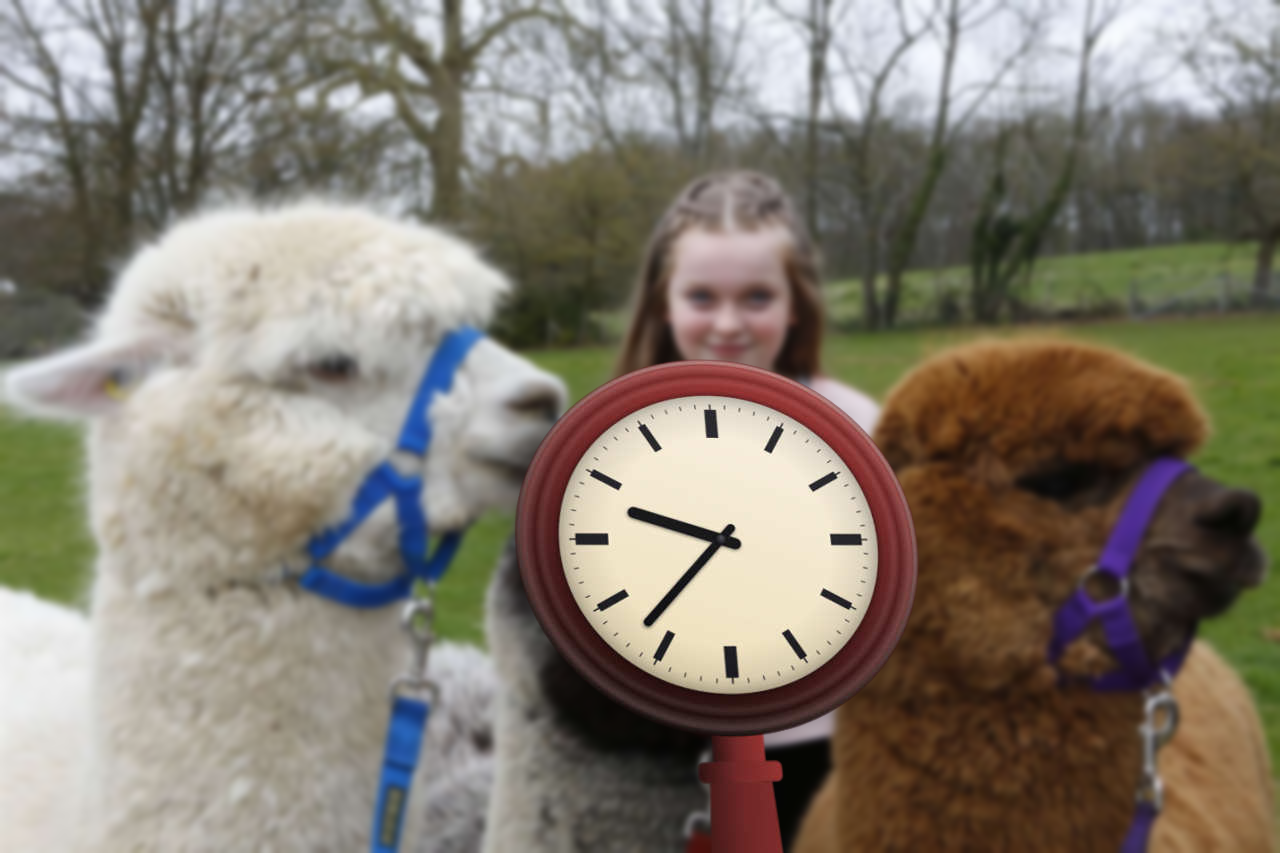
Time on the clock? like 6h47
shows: 9h37
